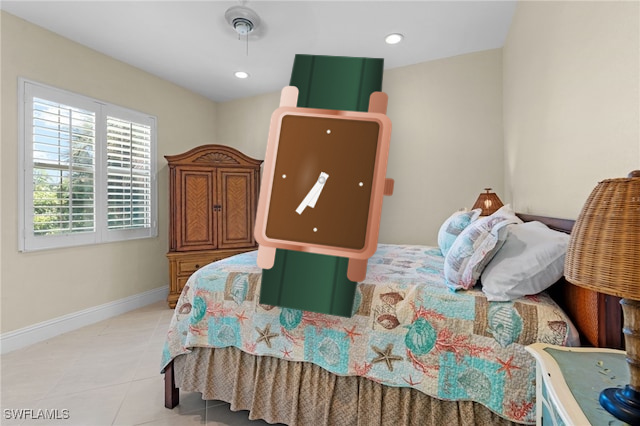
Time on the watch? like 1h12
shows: 6h35
